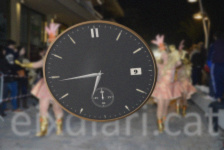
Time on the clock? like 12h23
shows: 6h44
